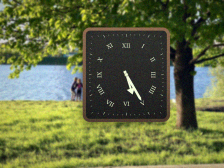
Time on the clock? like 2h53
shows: 5h25
